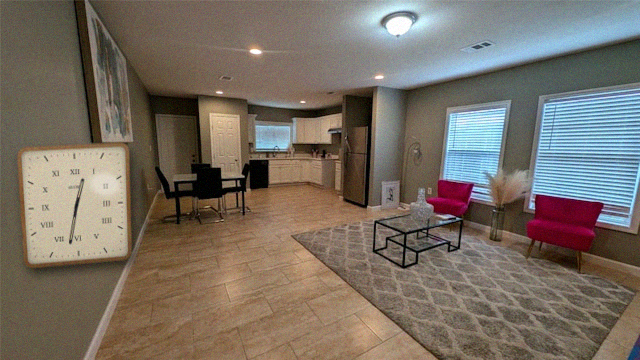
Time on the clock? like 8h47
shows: 12h32
